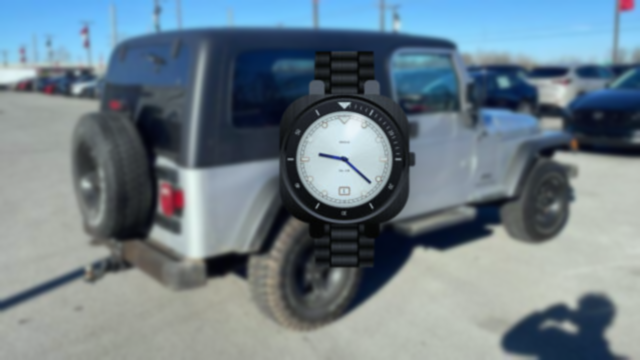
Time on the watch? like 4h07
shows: 9h22
